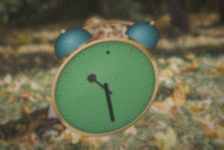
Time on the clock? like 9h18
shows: 10h28
